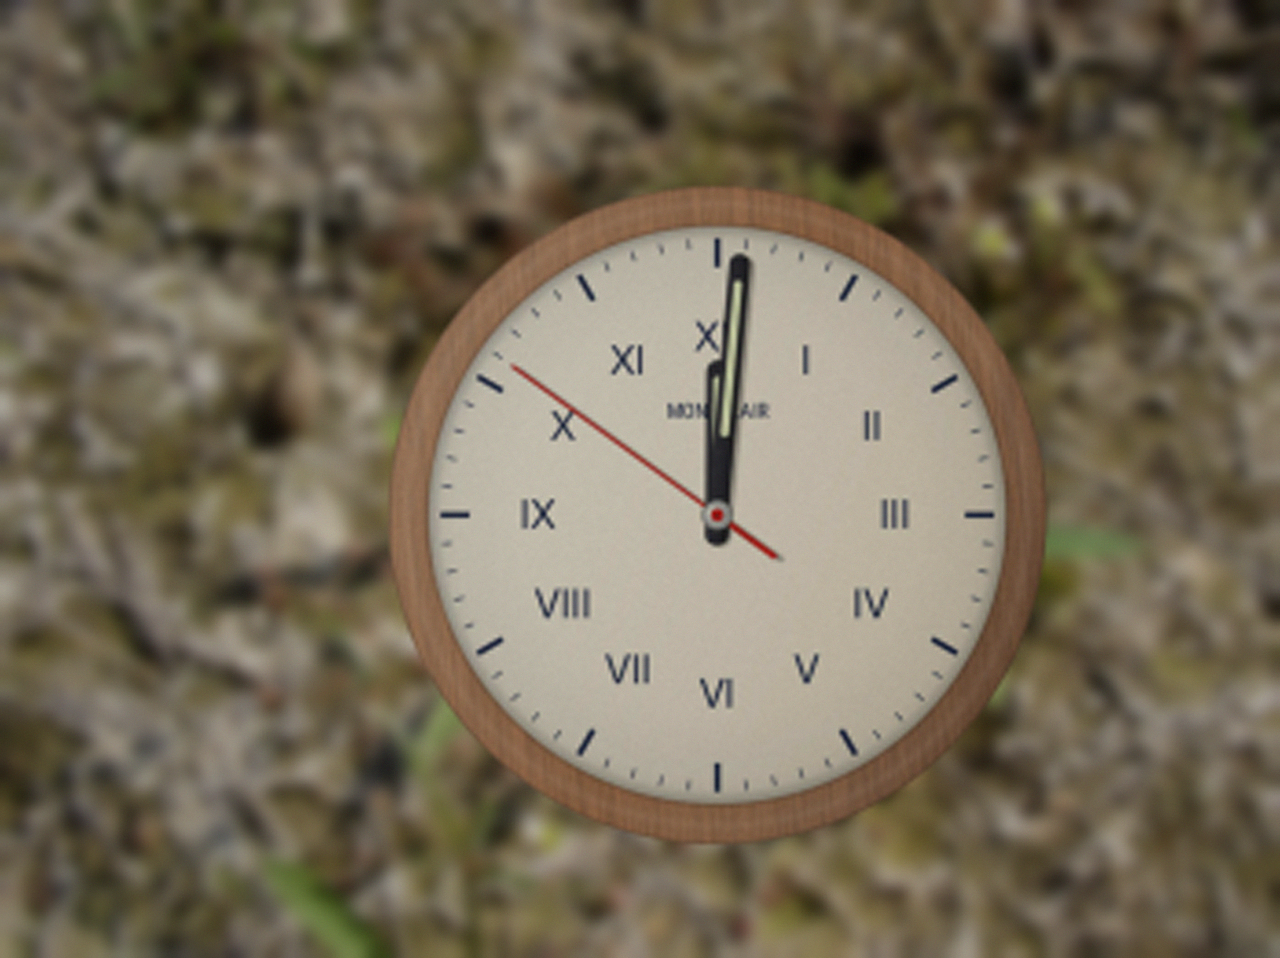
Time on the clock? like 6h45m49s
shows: 12h00m51s
